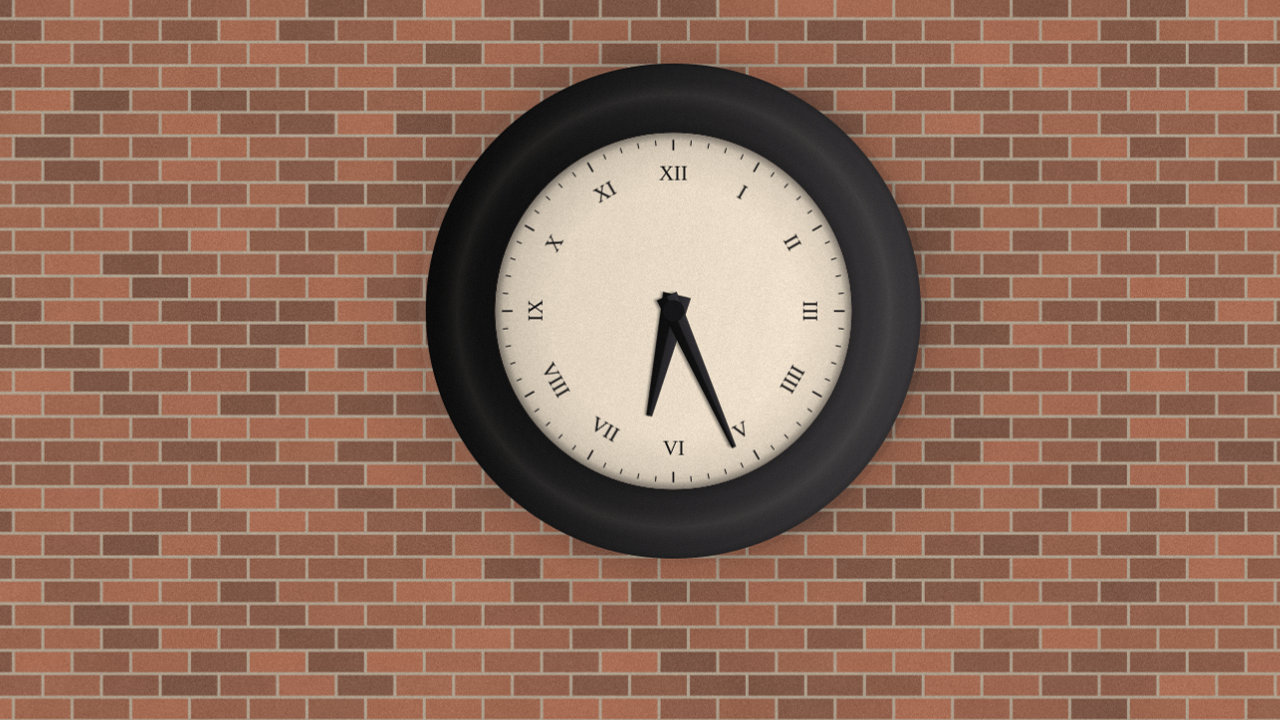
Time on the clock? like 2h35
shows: 6h26
